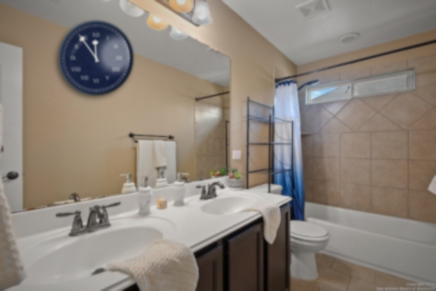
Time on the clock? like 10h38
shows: 11h54
